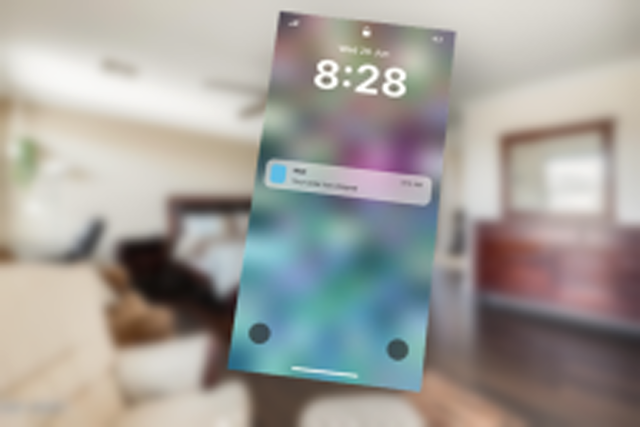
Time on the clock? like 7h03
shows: 8h28
